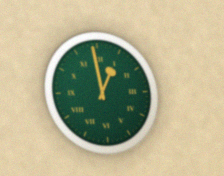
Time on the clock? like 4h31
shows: 12h59
